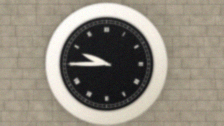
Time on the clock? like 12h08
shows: 9h45
